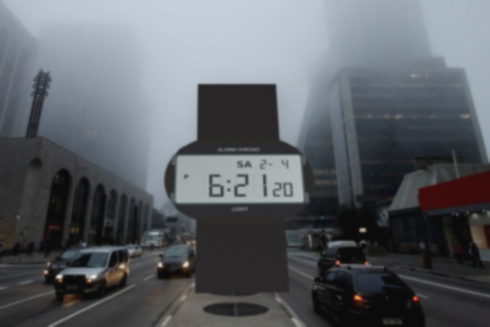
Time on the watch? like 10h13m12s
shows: 6h21m20s
